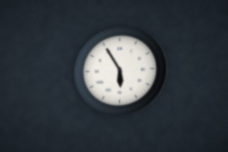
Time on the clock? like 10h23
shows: 5h55
